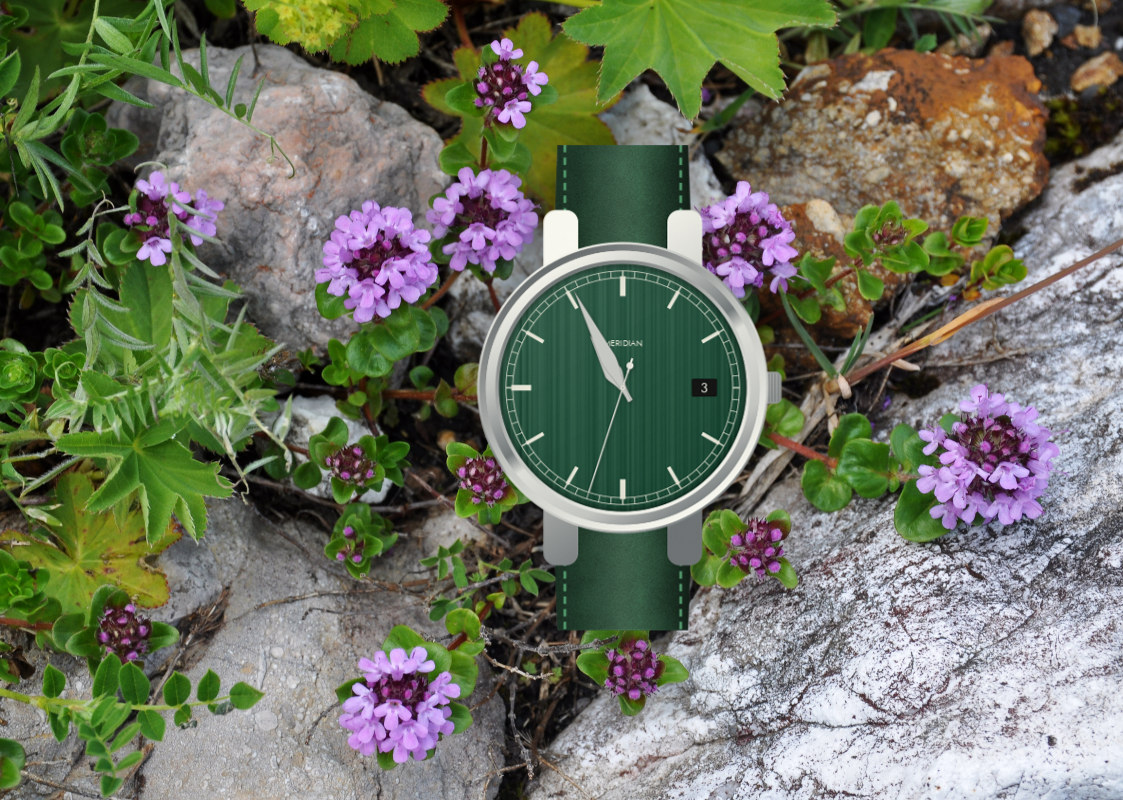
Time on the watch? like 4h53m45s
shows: 10h55m33s
